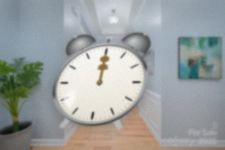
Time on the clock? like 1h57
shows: 12h00
